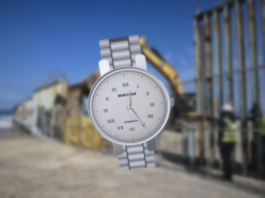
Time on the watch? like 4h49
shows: 12h25
